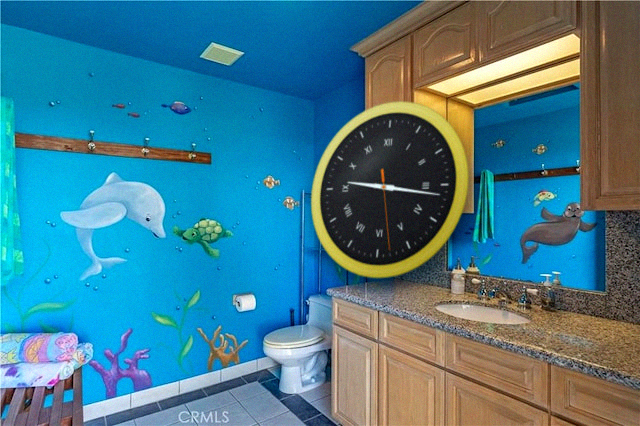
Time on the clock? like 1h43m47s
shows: 9h16m28s
